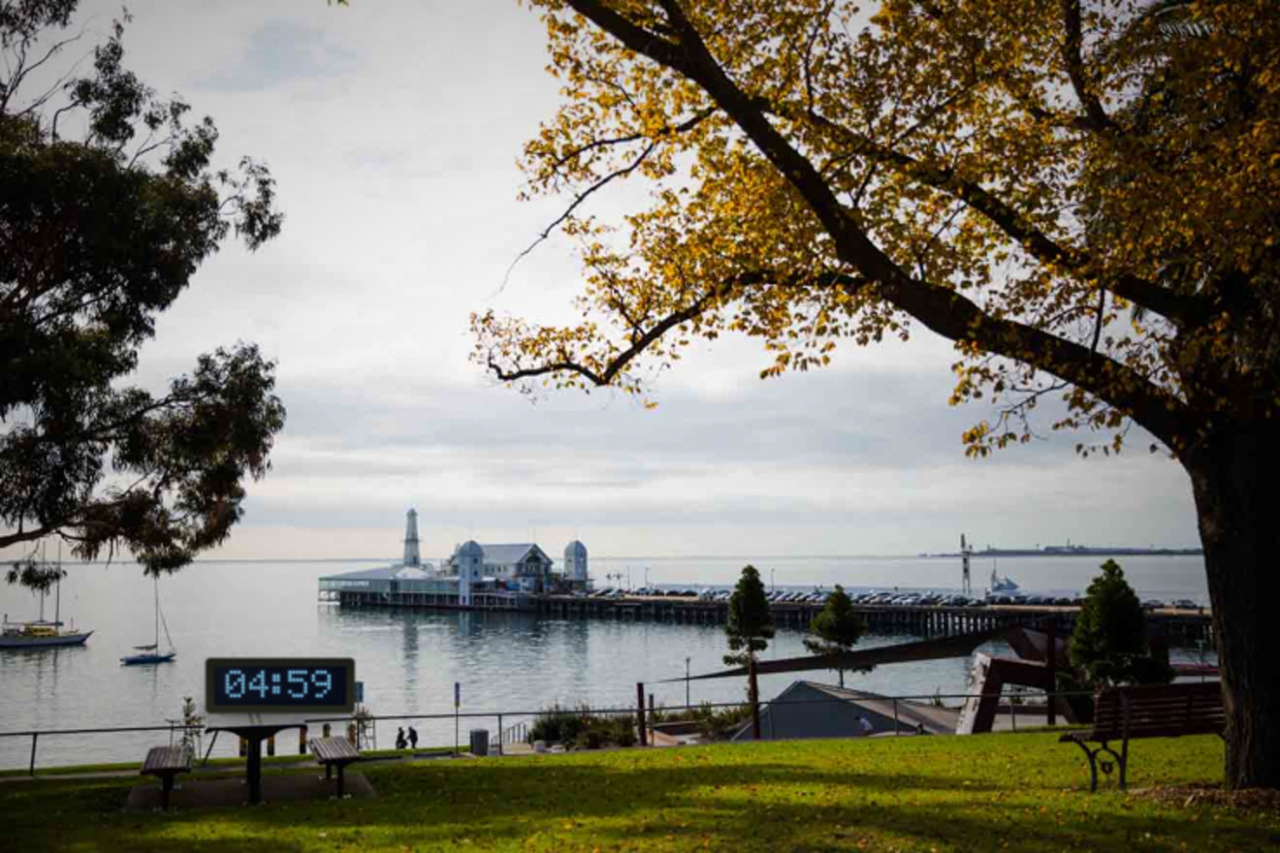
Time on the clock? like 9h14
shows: 4h59
